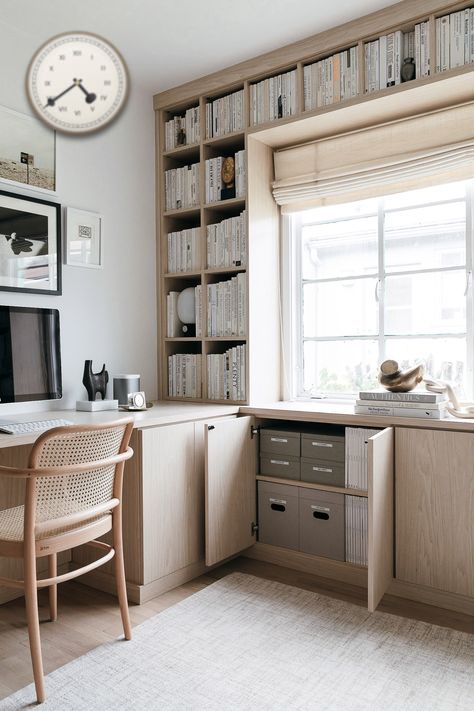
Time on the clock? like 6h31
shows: 4h39
